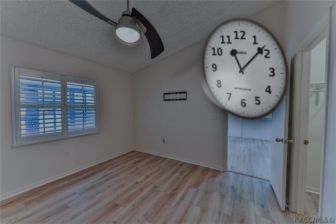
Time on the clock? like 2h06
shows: 11h08
